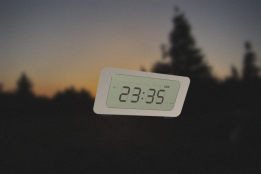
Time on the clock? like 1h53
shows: 23h35
